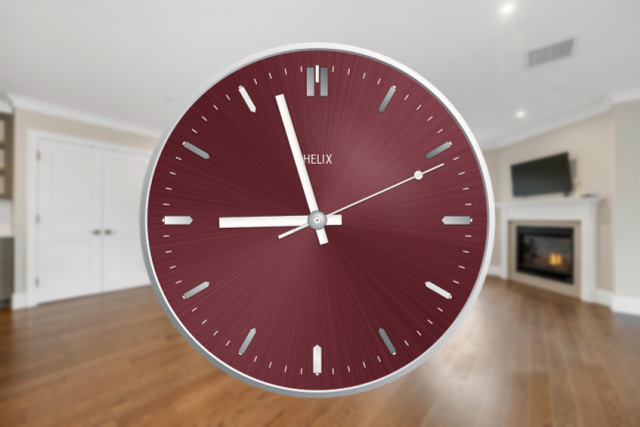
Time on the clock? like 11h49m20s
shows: 8h57m11s
